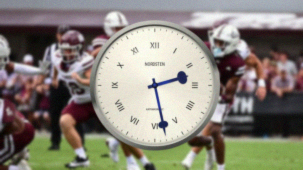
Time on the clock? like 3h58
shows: 2h28
